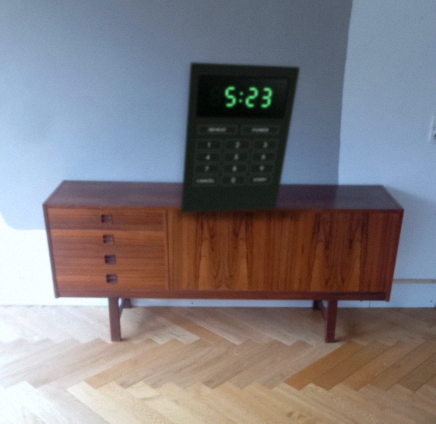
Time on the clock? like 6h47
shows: 5h23
